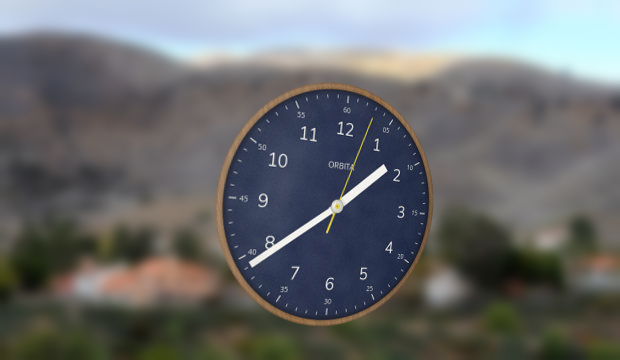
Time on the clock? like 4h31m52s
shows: 1h39m03s
